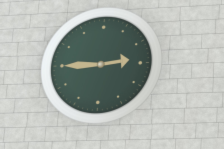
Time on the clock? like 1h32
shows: 2h45
